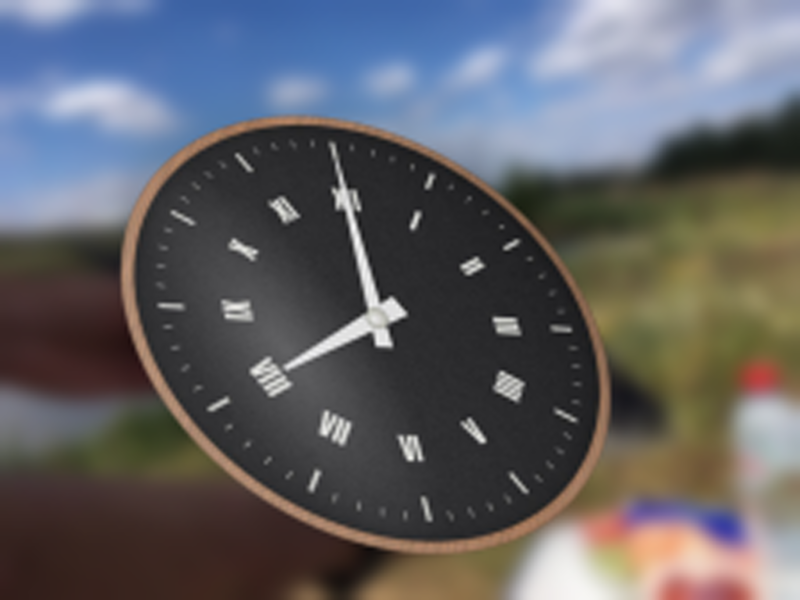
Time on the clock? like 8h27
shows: 8h00
